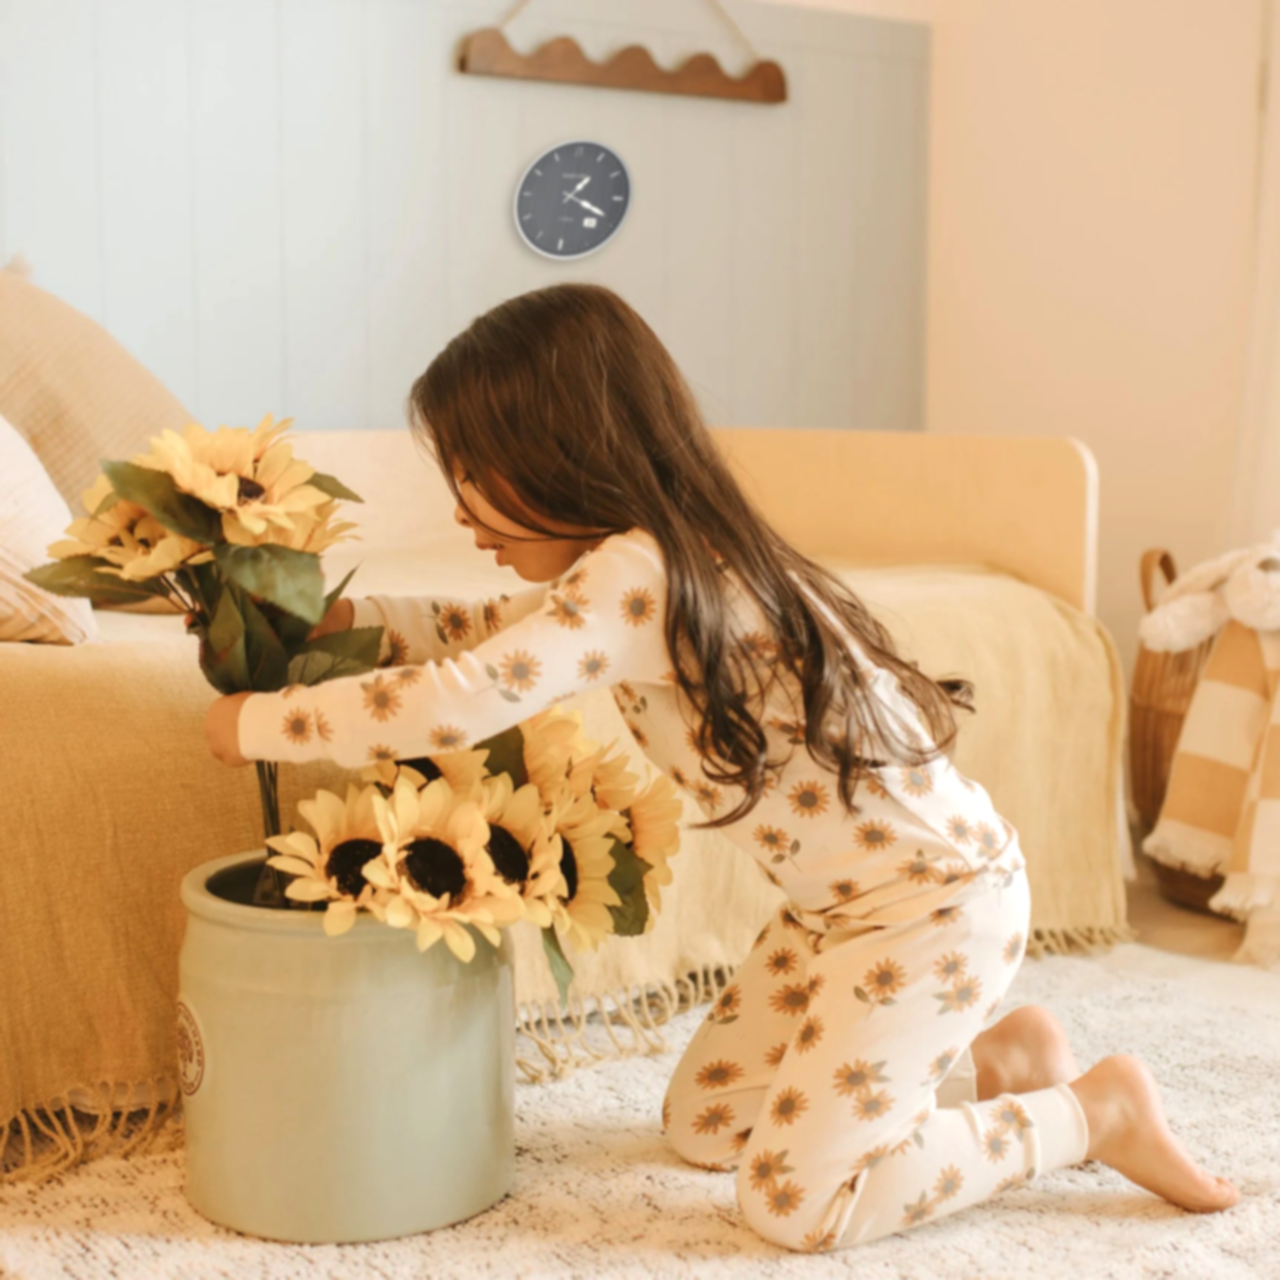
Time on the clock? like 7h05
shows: 1h19
